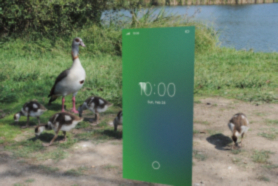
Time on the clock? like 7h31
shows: 10h00
